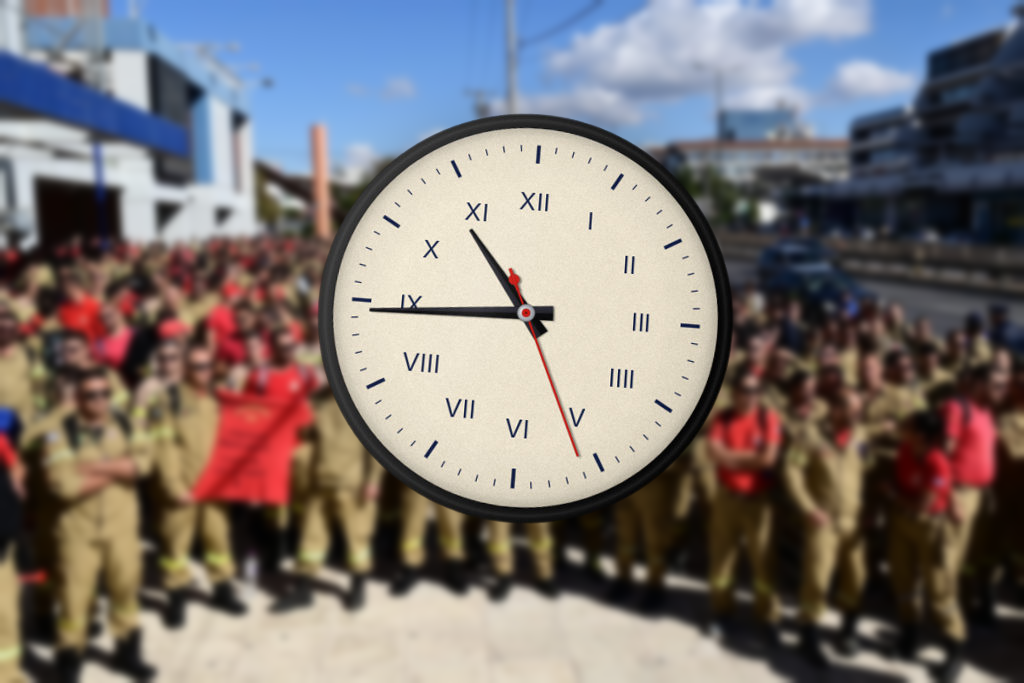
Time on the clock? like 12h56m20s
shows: 10h44m26s
